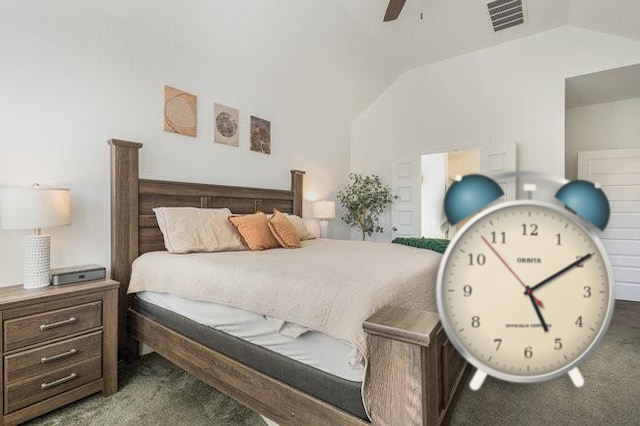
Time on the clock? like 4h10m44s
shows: 5h09m53s
